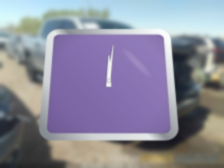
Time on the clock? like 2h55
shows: 12h01
